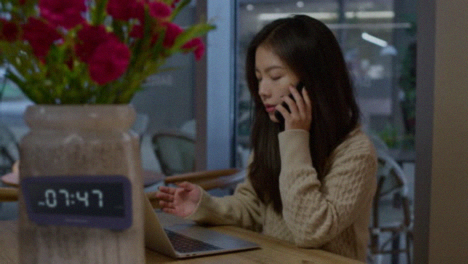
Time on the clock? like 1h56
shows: 7h47
